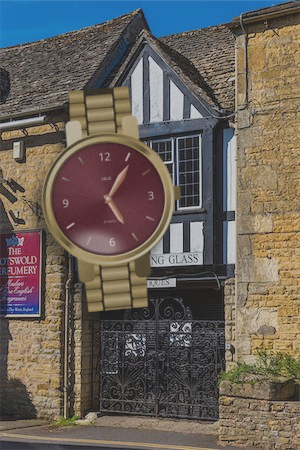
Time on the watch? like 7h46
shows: 5h06
